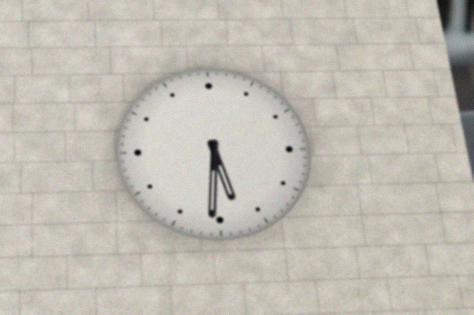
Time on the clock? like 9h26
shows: 5h31
